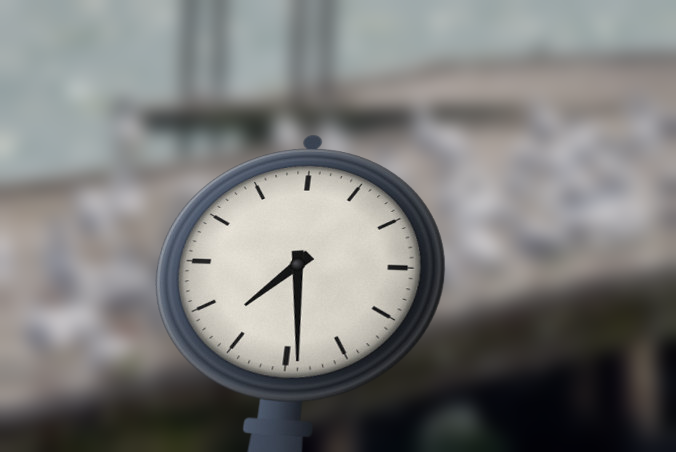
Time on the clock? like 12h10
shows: 7h29
